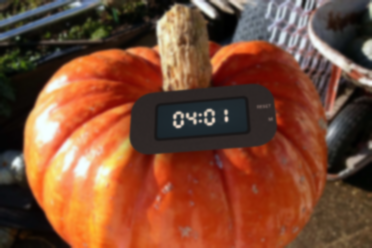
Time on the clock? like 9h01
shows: 4h01
